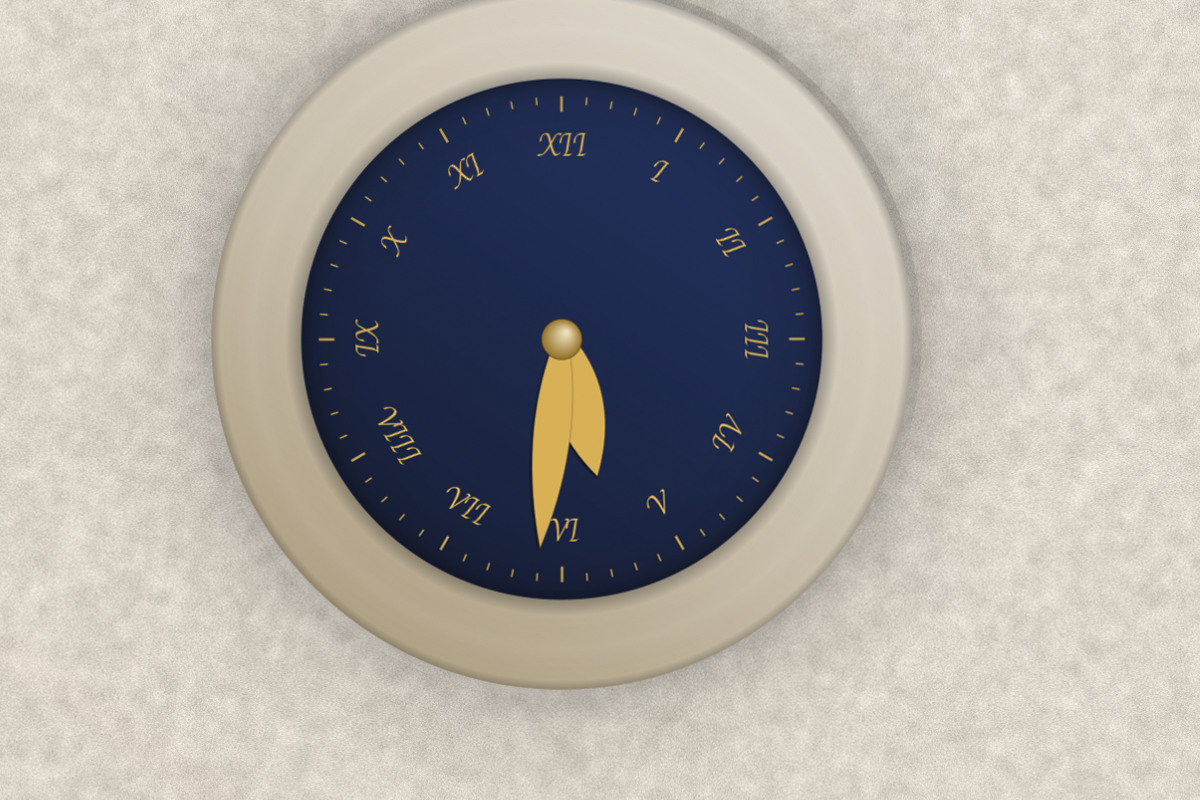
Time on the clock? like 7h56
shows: 5h31
